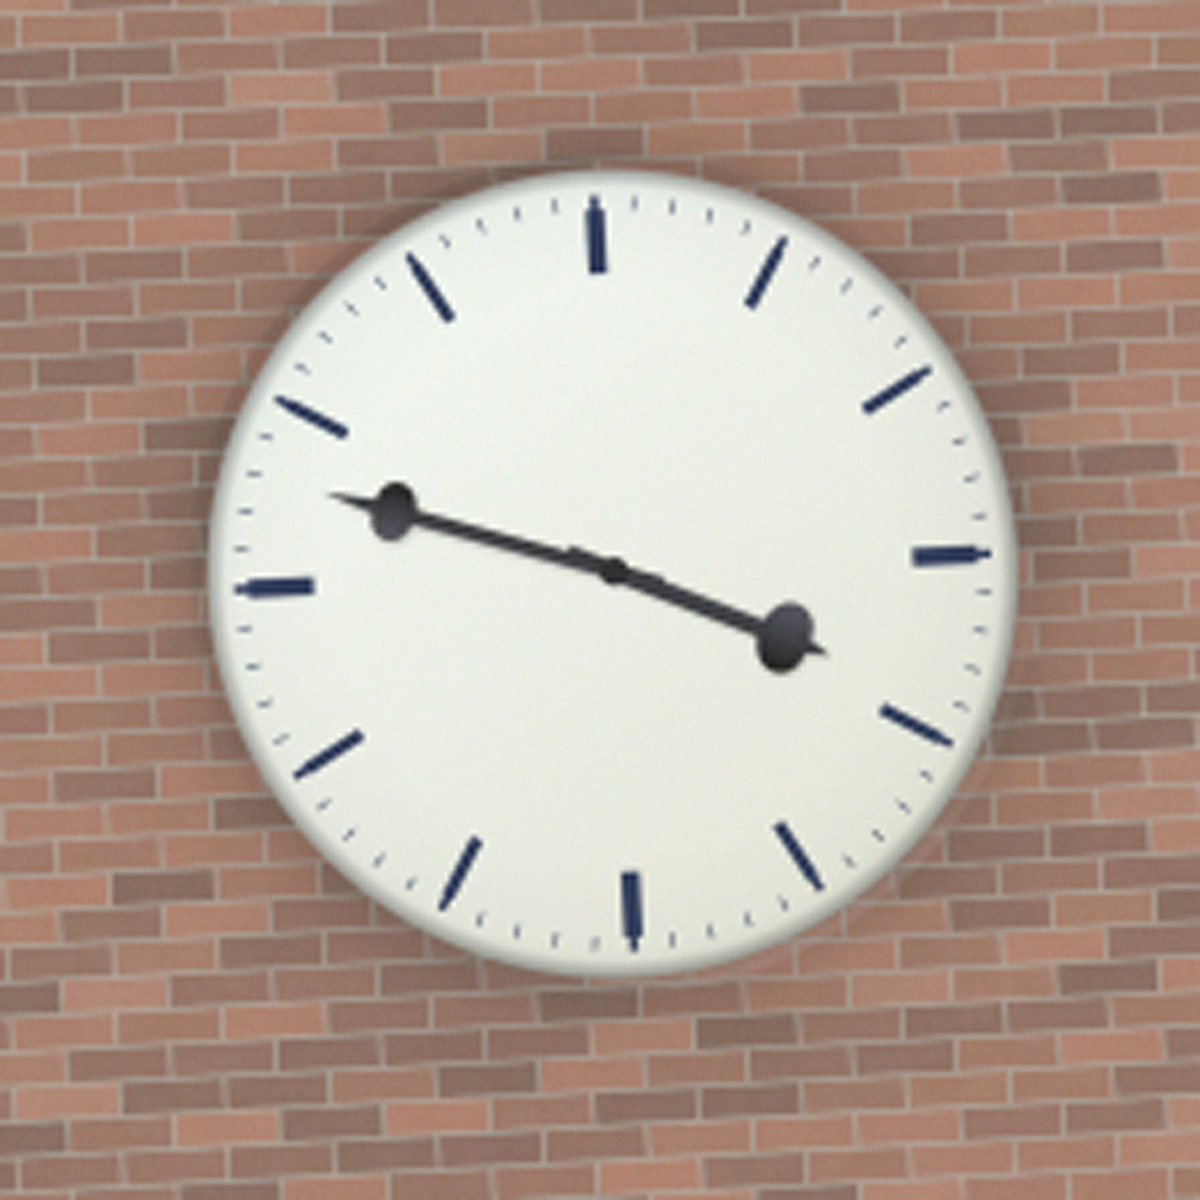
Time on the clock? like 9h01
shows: 3h48
